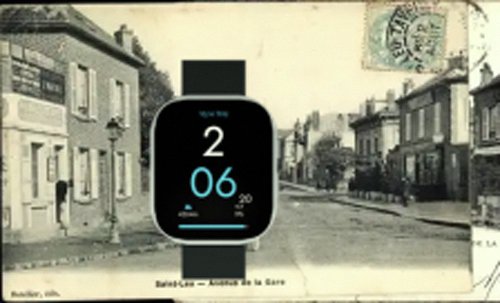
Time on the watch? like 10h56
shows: 2h06
